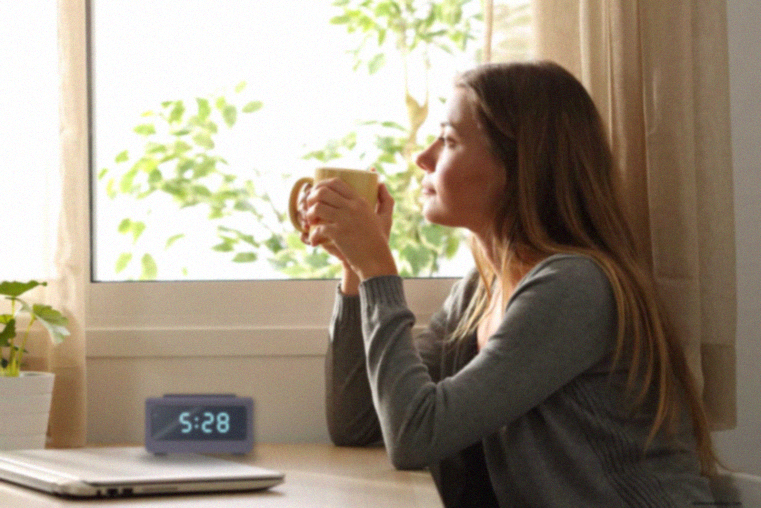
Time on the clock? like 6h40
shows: 5h28
